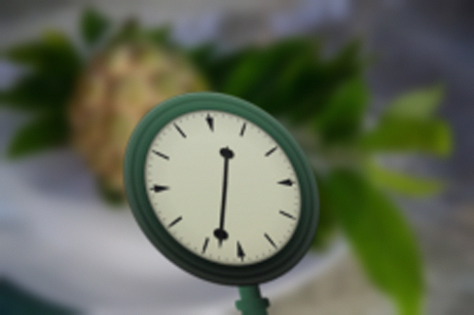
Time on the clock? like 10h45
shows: 12h33
